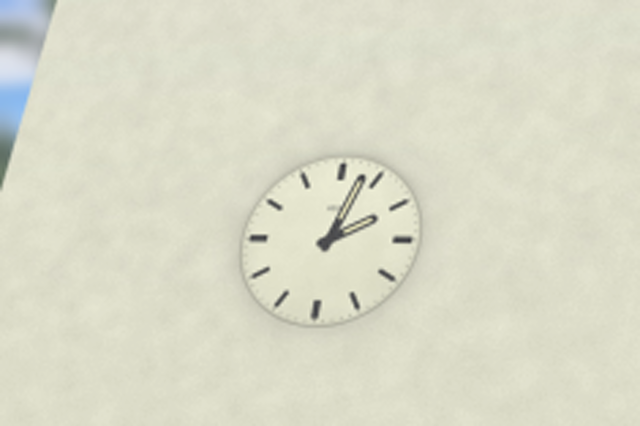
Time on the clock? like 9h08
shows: 2h03
